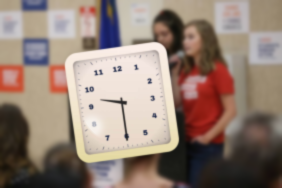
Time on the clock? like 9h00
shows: 9h30
